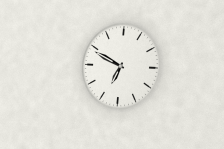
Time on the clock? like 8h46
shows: 6h49
